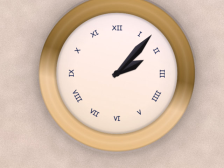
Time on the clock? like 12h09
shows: 2h07
